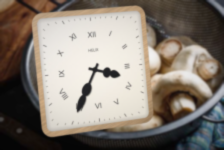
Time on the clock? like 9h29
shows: 3h35
